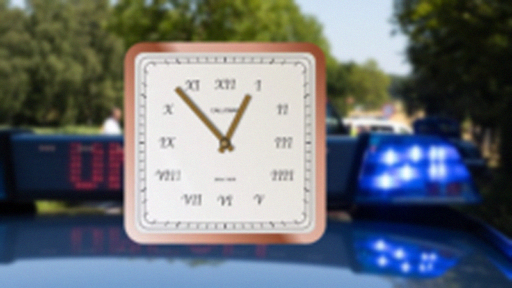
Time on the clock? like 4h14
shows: 12h53
